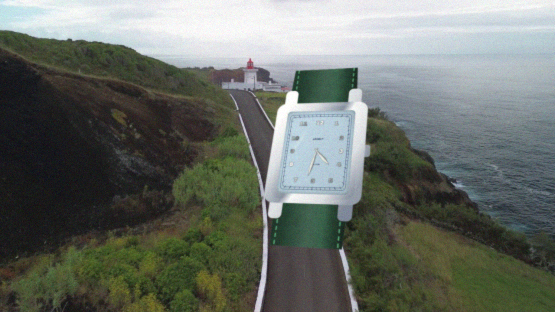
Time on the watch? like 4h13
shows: 4h32
